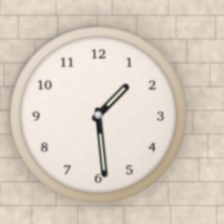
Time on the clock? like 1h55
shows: 1h29
